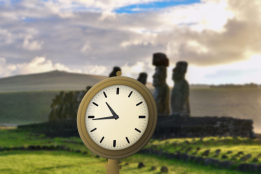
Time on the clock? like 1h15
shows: 10h44
